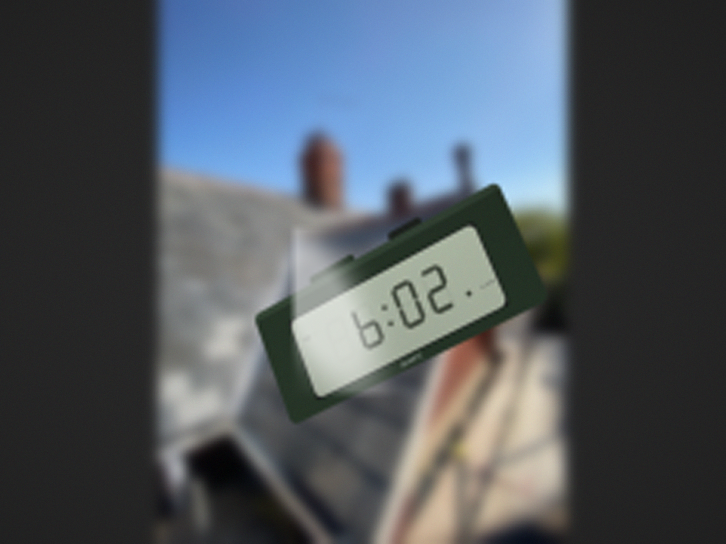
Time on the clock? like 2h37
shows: 6h02
